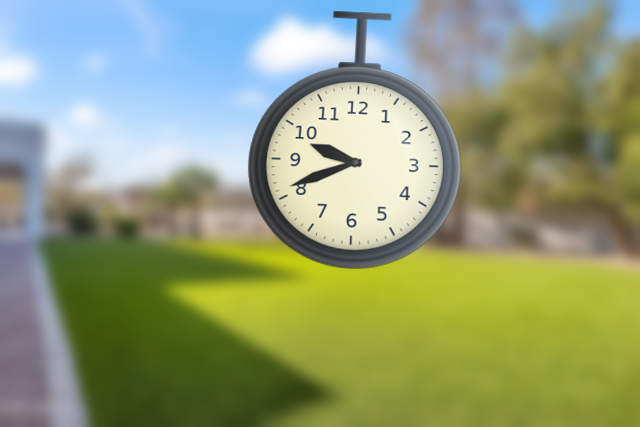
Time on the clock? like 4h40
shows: 9h41
